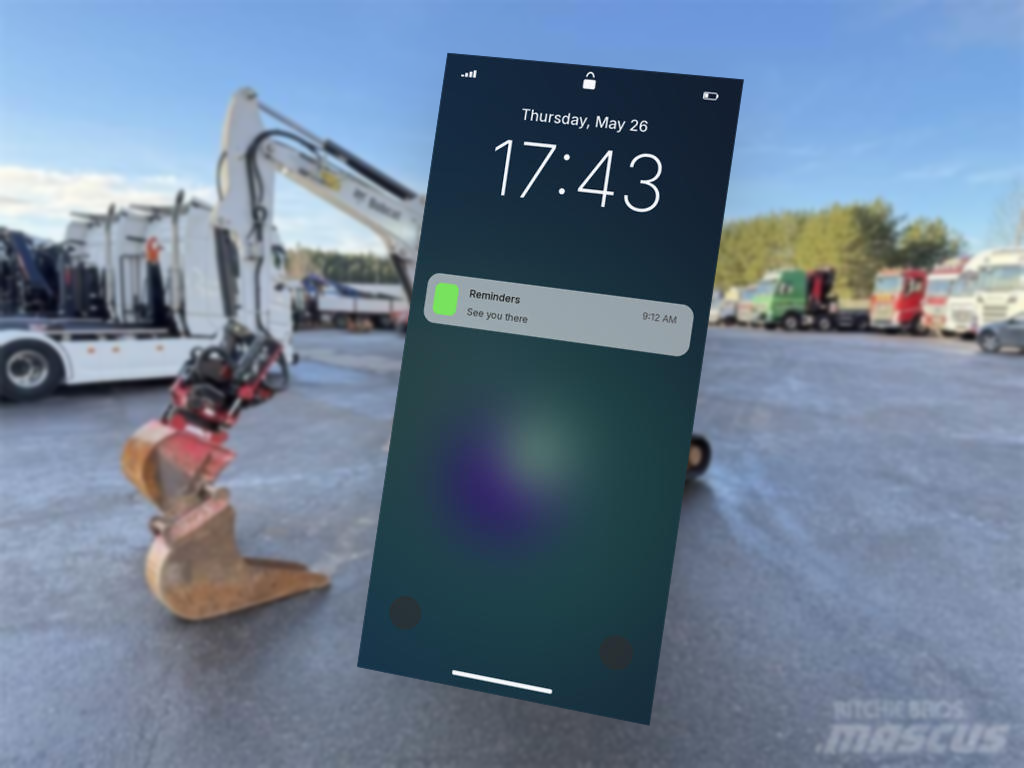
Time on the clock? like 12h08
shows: 17h43
